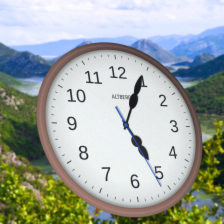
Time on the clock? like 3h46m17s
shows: 5h04m26s
